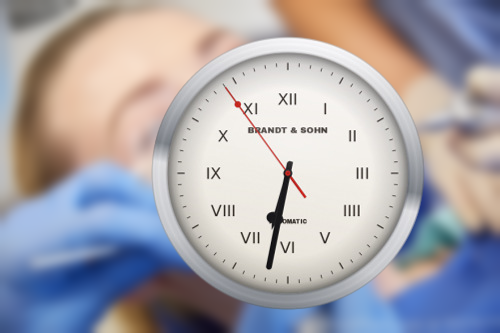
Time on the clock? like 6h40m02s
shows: 6h31m54s
